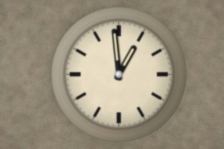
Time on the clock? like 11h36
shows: 12h59
